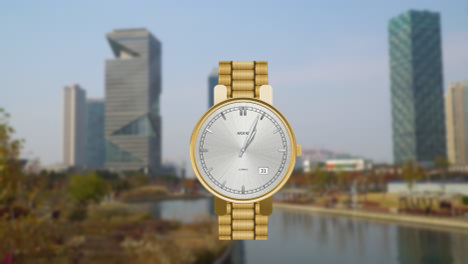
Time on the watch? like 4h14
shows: 1h04
